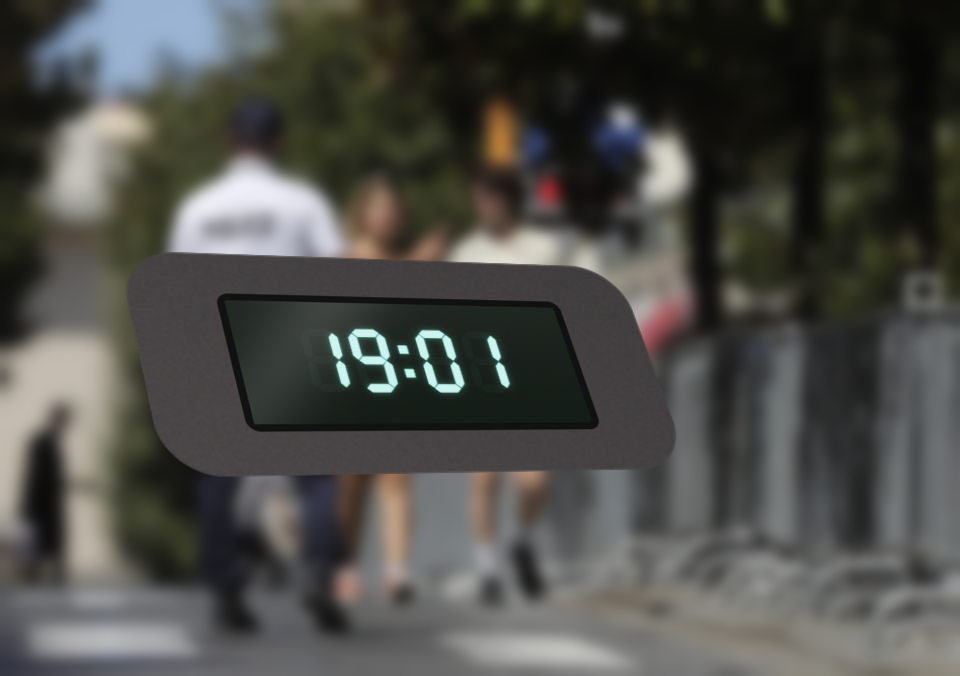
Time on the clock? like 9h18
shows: 19h01
